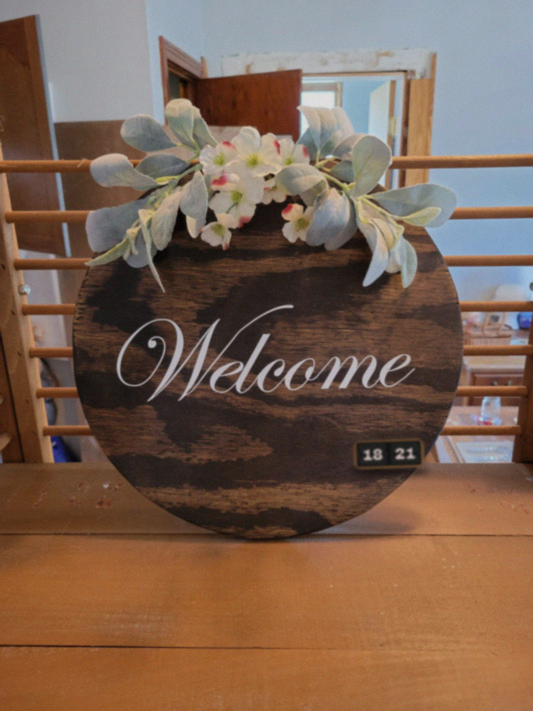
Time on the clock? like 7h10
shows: 18h21
